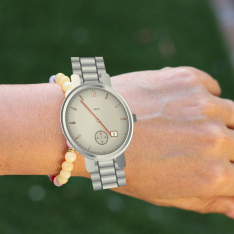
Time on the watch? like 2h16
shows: 4h54
